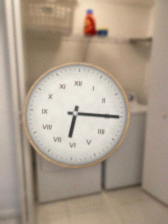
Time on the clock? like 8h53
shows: 6h15
